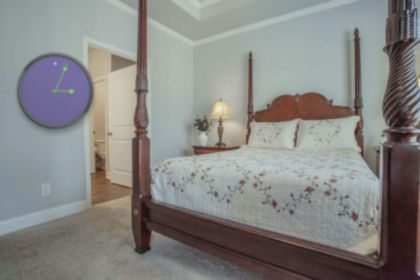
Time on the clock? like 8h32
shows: 3h04
